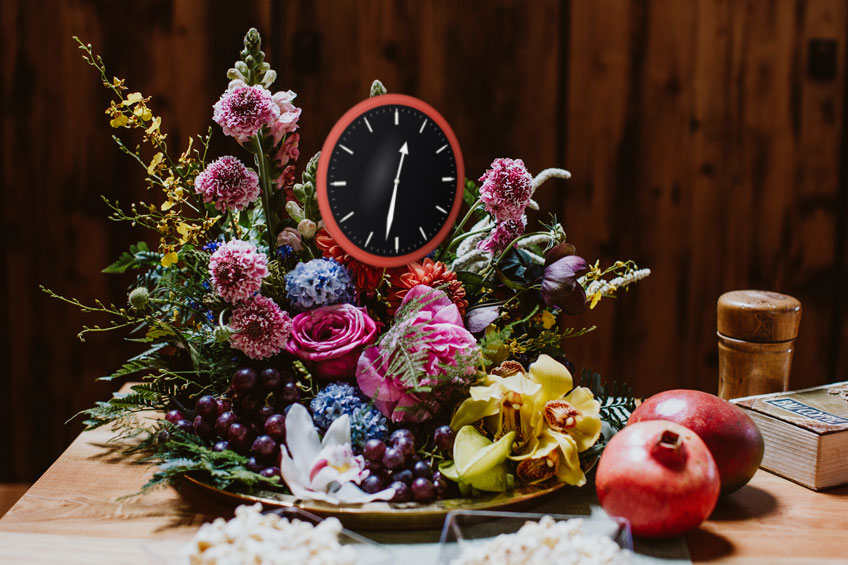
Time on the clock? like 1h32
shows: 12h32
